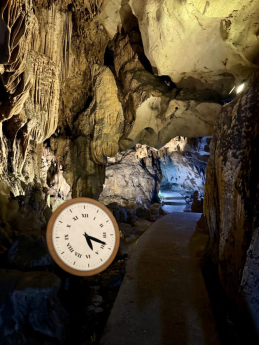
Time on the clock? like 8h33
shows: 5h19
